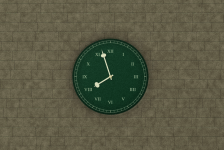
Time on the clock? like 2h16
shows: 7h57
